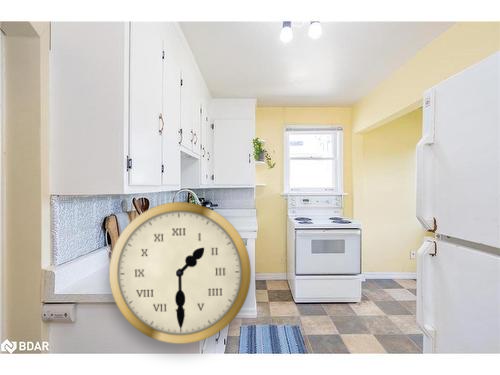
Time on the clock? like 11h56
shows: 1h30
